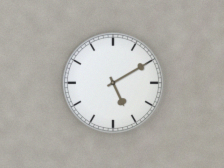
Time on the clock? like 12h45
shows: 5h10
